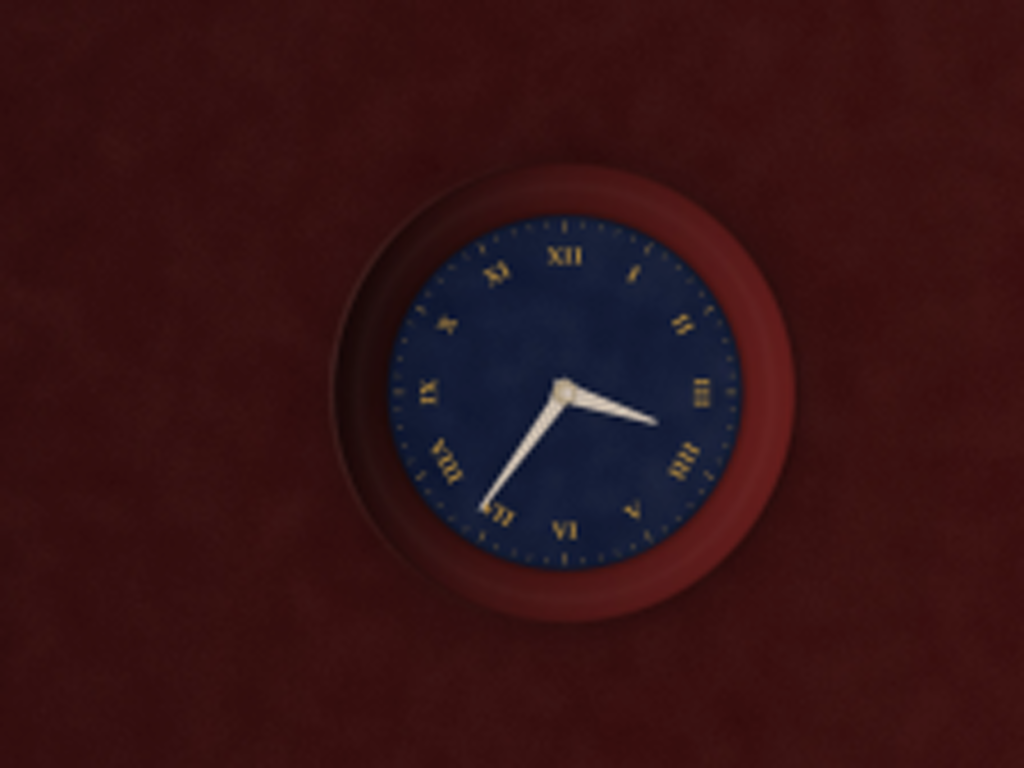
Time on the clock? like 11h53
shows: 3h36
